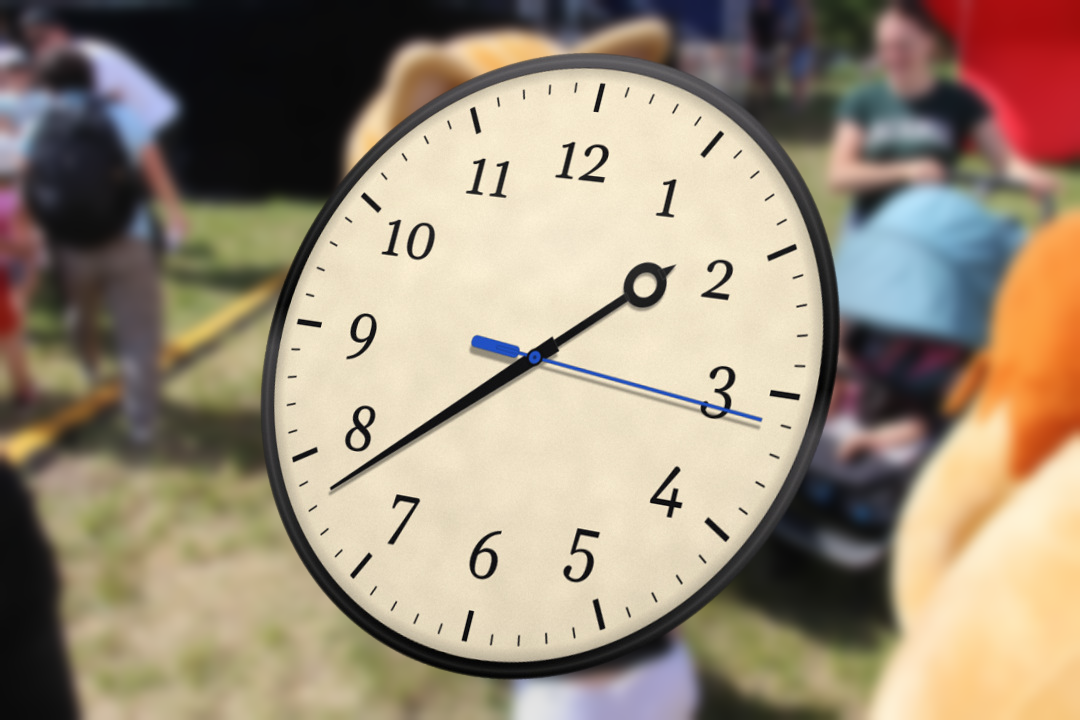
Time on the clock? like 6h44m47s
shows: 1h38m16s
